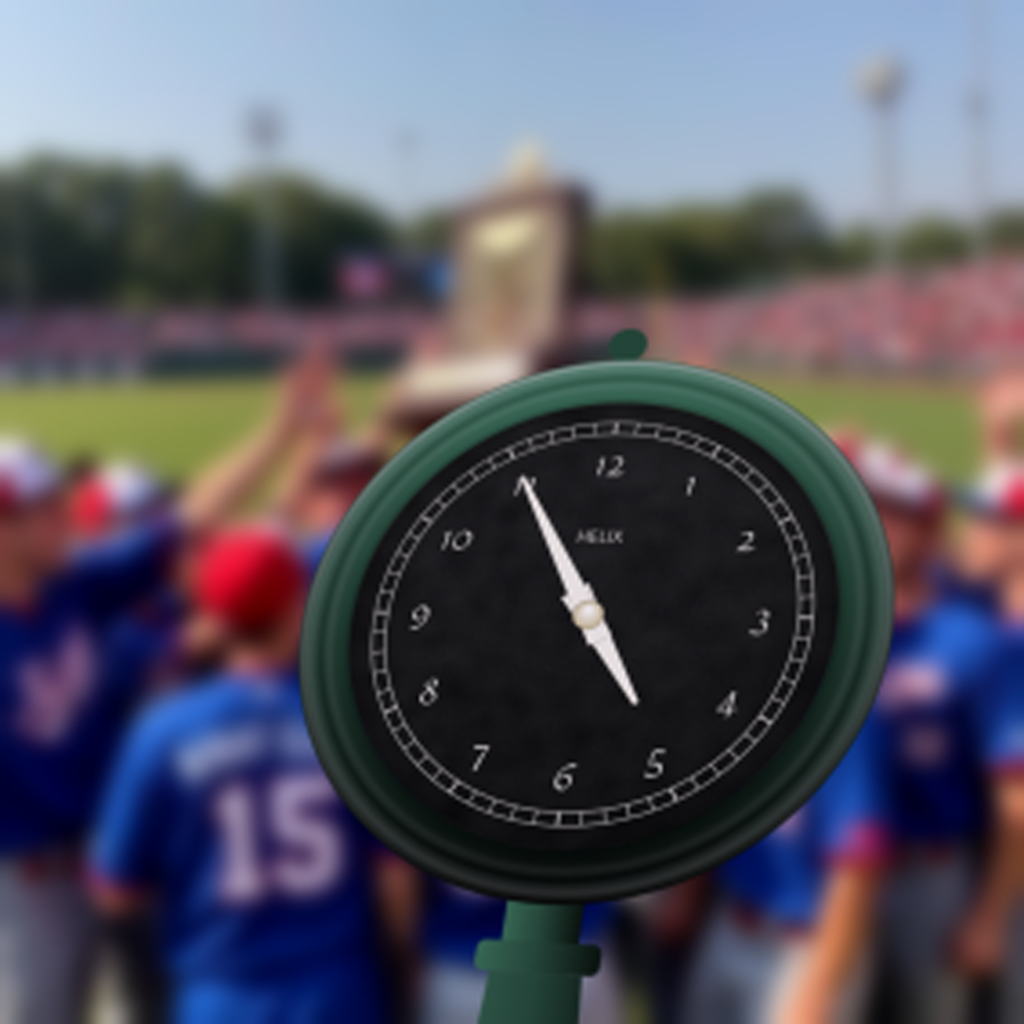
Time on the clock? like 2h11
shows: 4h55
